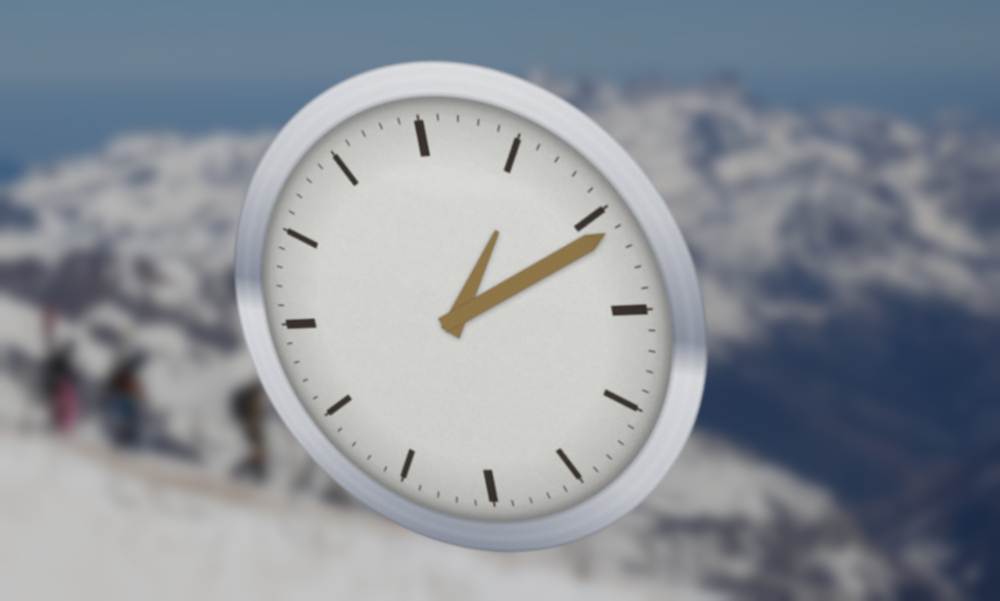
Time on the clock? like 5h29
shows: 1h11
